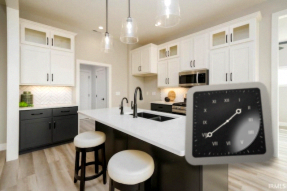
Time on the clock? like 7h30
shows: 1h39
